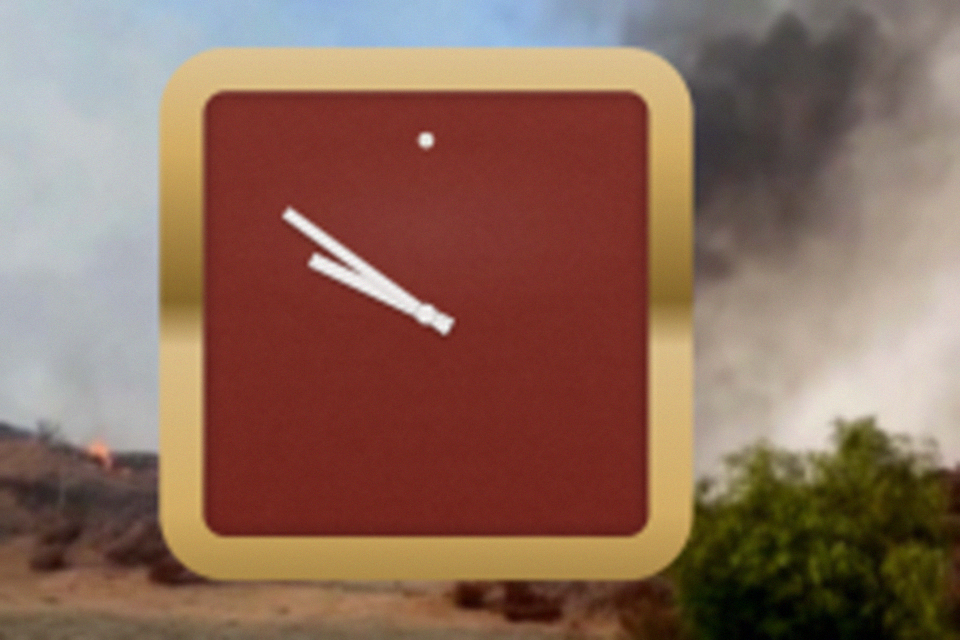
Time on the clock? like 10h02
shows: 9h51
